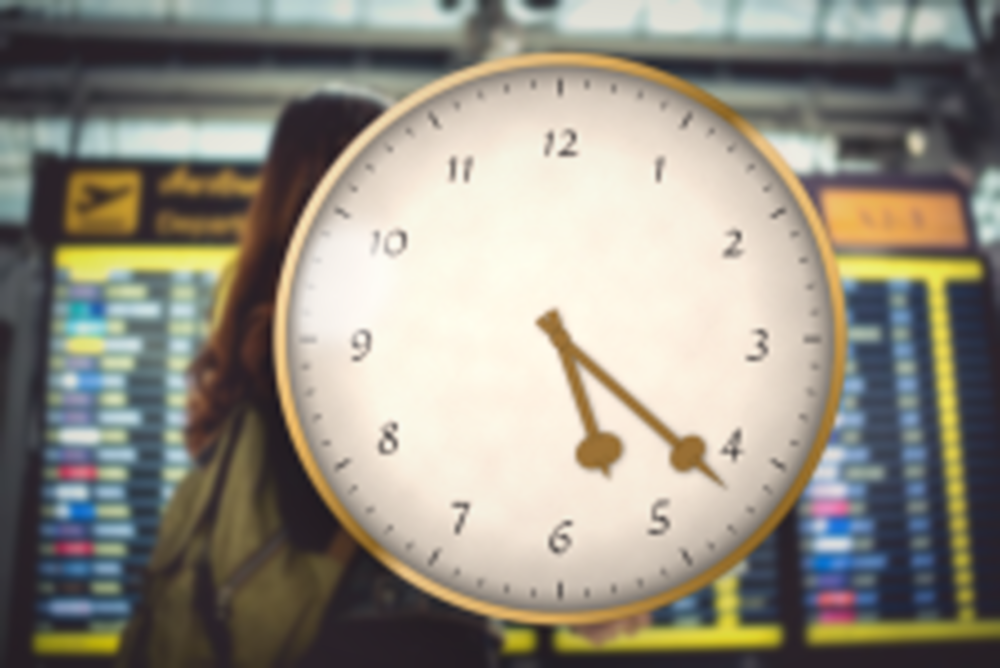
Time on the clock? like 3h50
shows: 5h22
